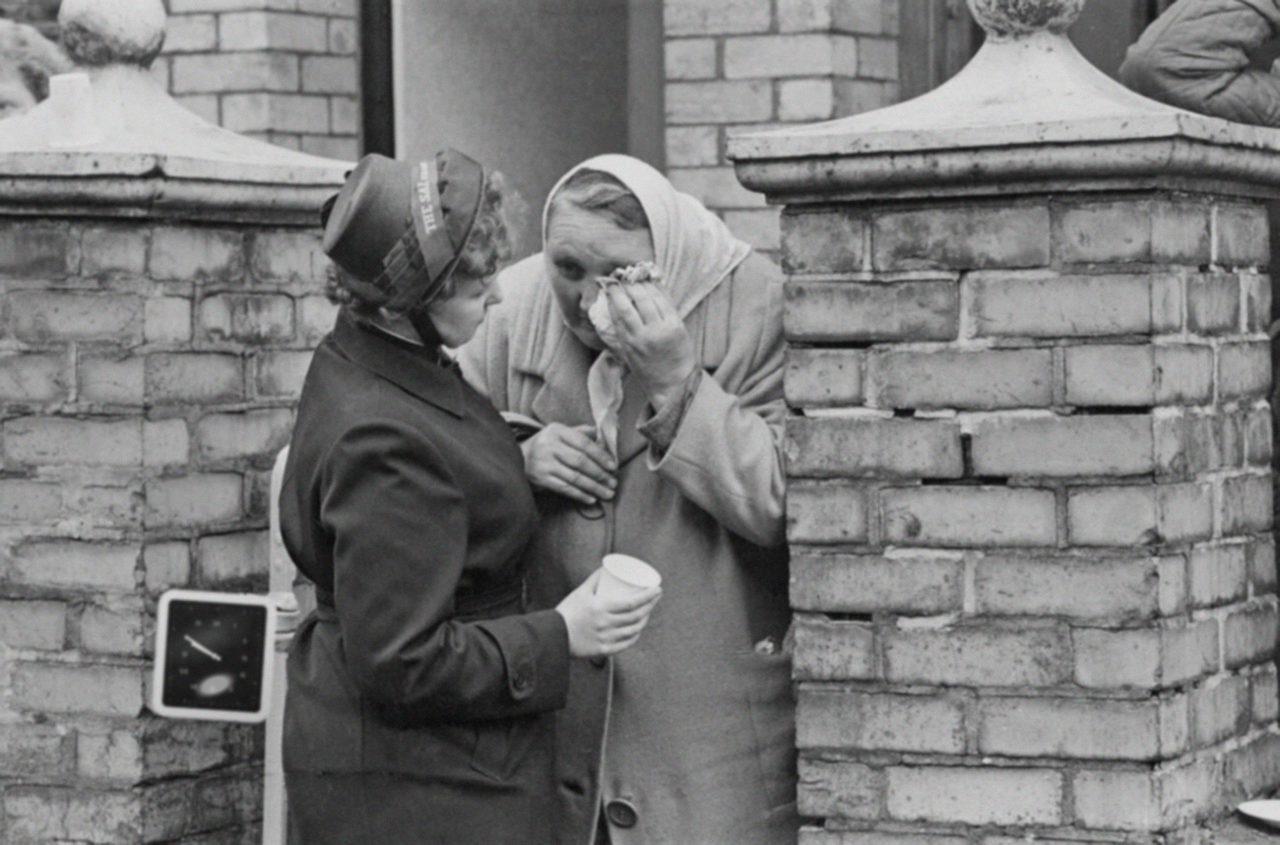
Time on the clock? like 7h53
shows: 9h50
